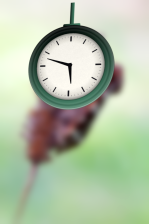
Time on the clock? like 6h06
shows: 5h48
